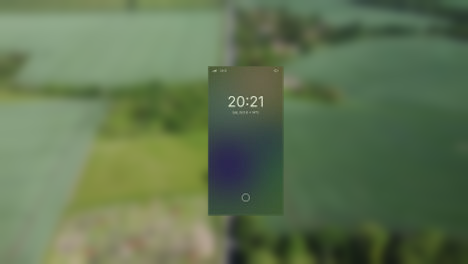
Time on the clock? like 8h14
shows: 20h21
